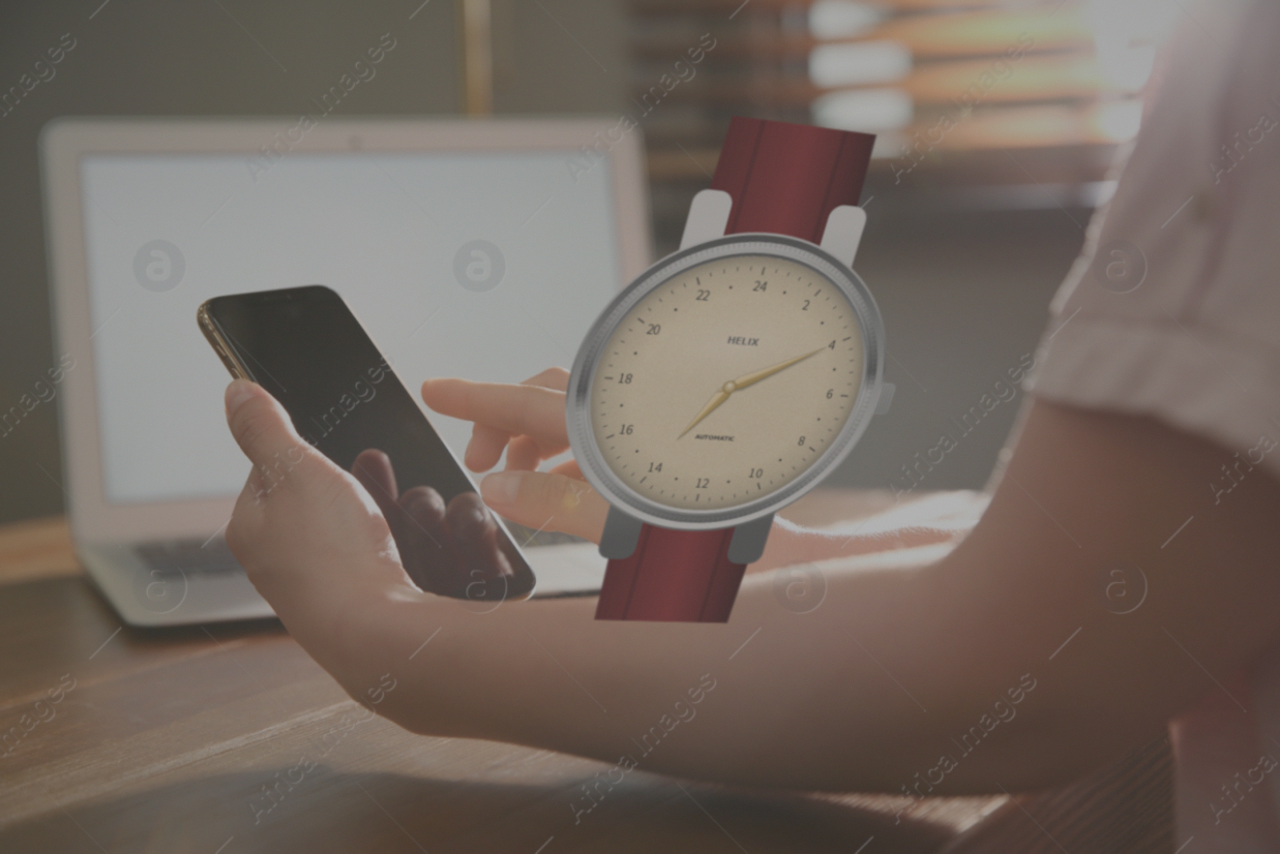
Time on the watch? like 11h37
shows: 14h10
